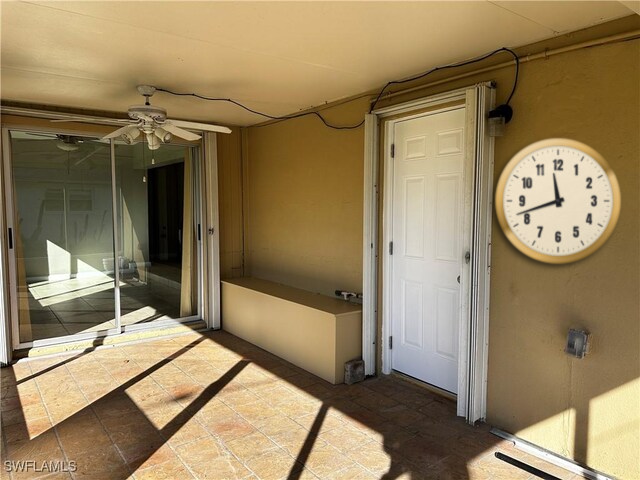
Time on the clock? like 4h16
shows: 11h42
